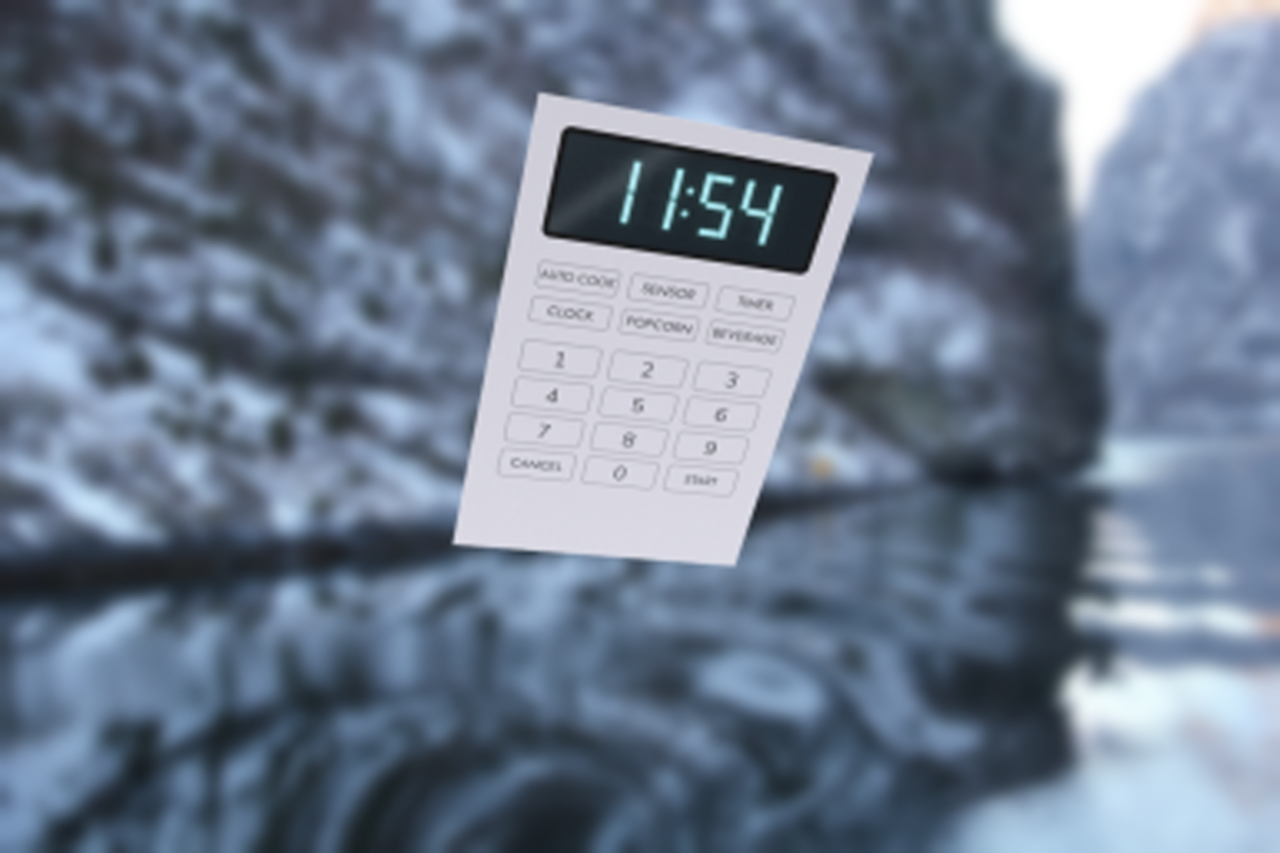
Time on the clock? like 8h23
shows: 11h54
